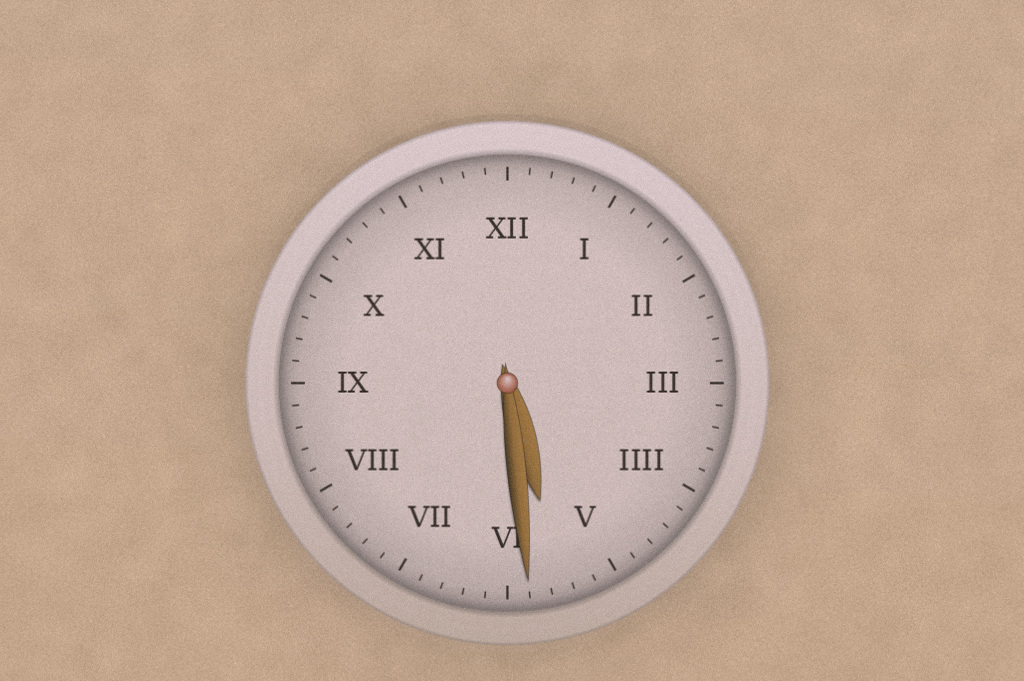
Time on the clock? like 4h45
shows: 5h29
